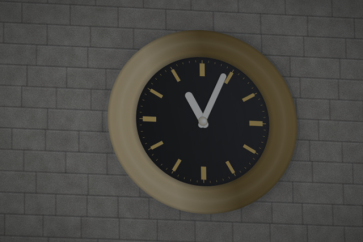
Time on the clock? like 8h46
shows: 11h04
